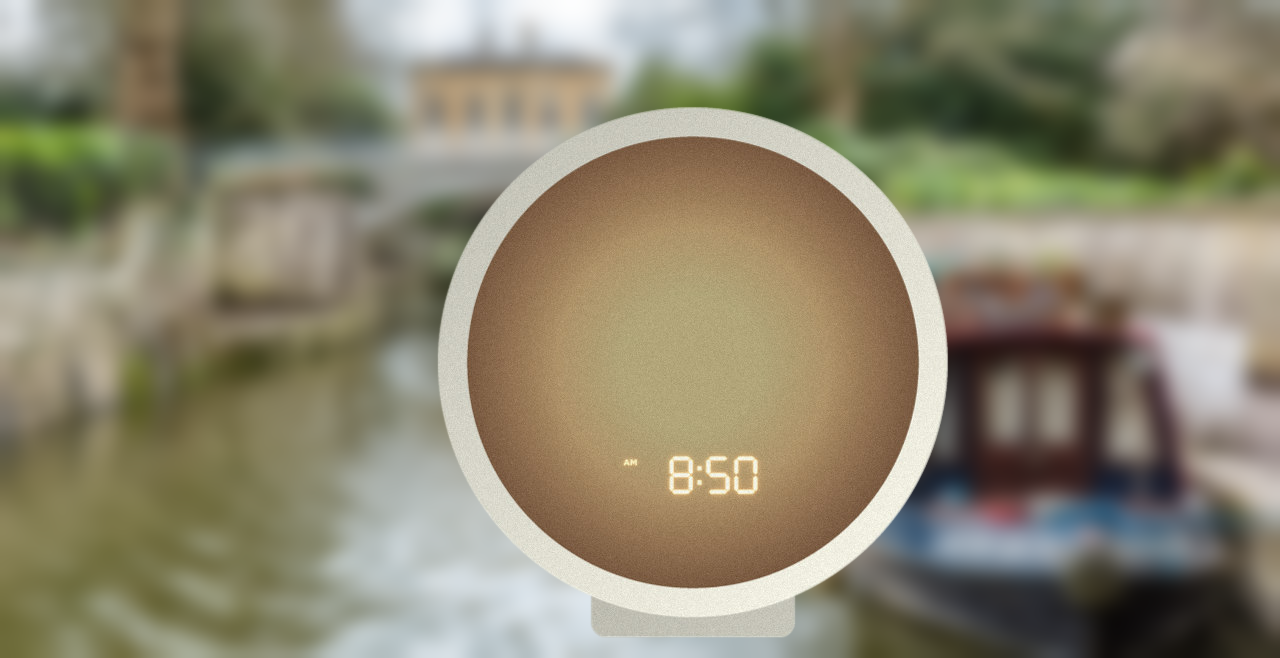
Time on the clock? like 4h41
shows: 8h50
